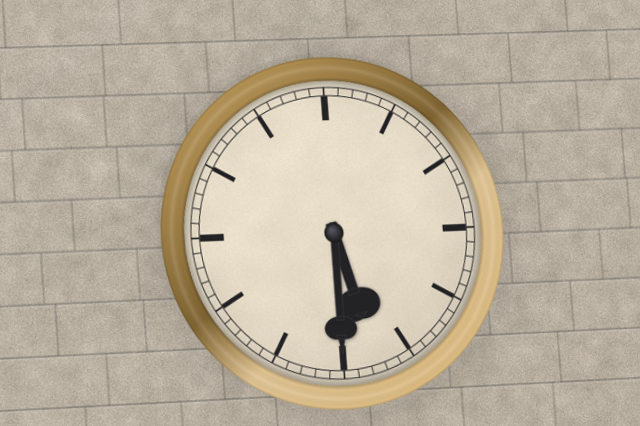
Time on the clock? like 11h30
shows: 5h30
